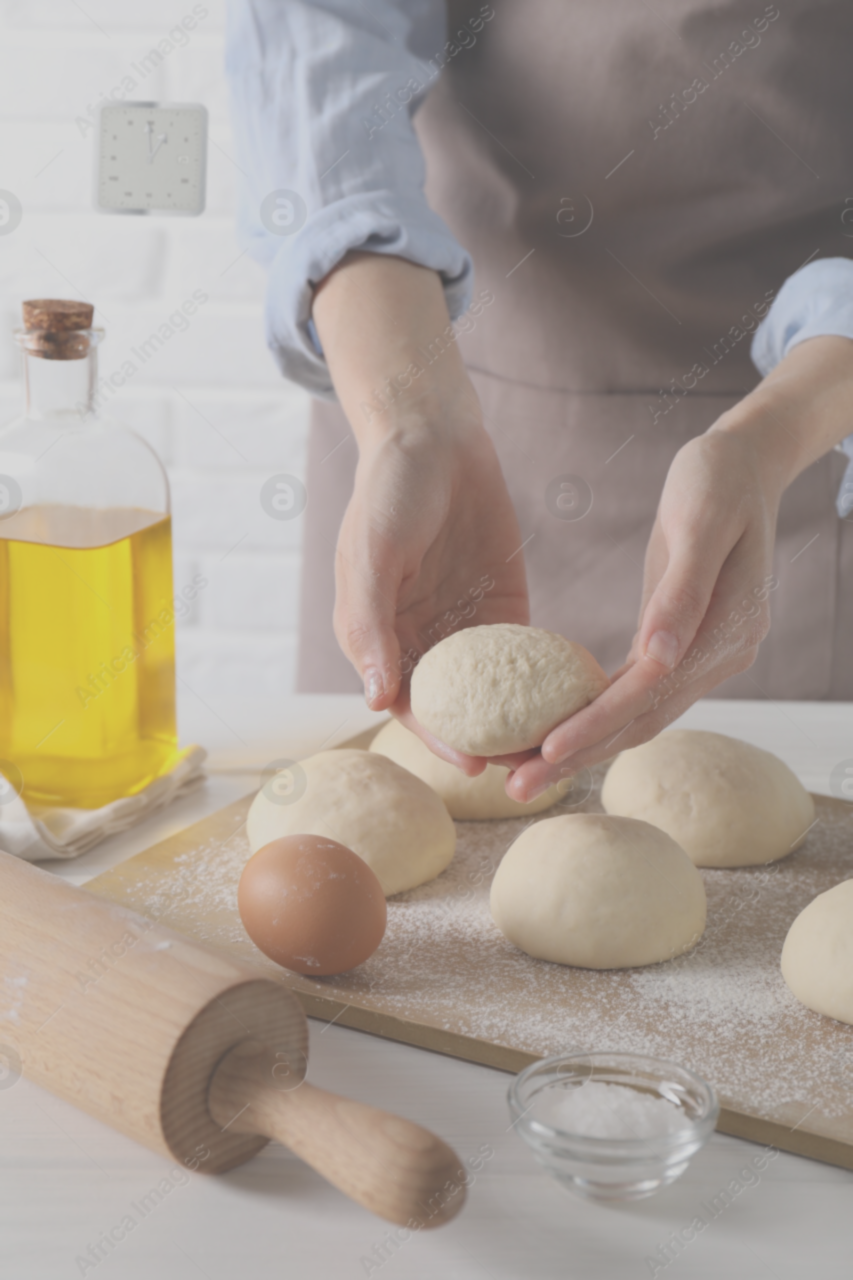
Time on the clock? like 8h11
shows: 12h59
